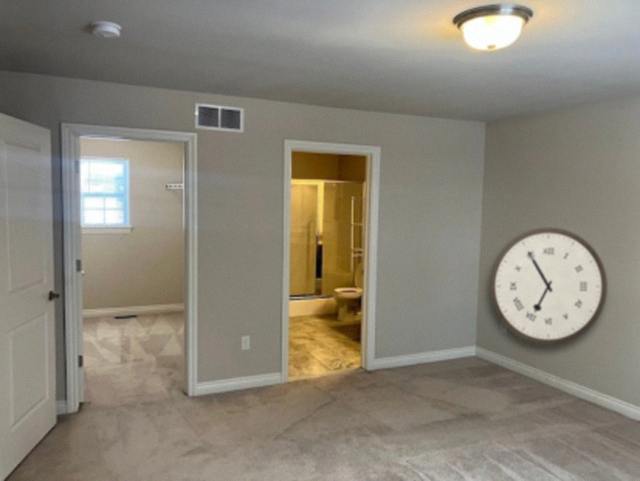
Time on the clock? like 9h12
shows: 6h55
